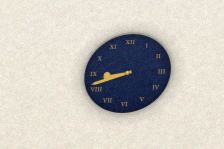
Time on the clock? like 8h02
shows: 8h42
